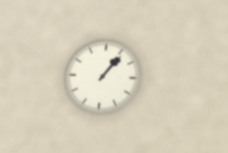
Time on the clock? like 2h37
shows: 1h06
